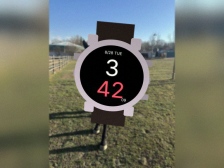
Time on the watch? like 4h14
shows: 3h42
